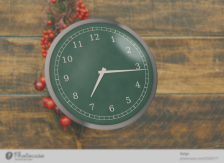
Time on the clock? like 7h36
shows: 7h16
